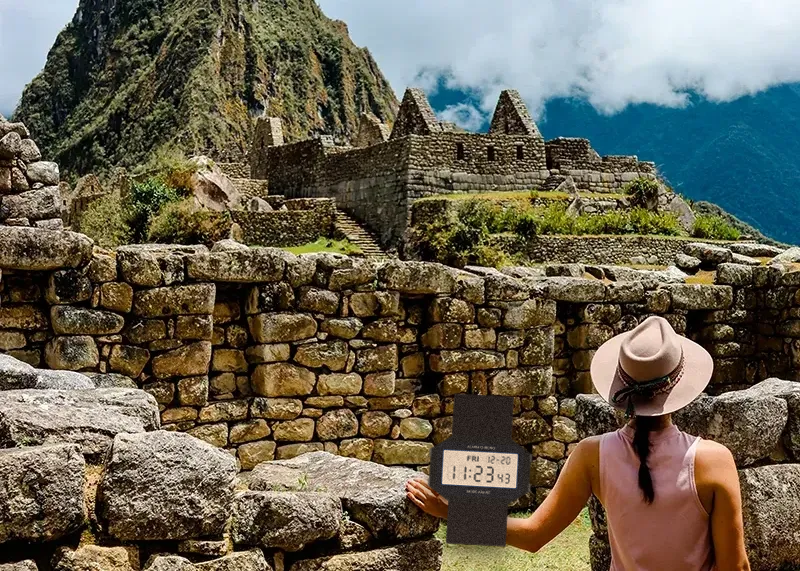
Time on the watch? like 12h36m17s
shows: 11h23m43s
